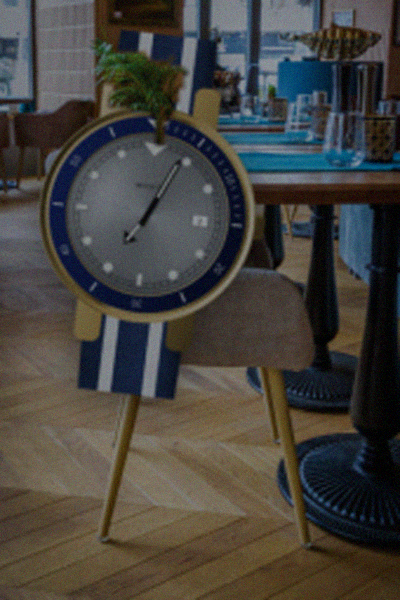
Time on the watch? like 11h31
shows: 7h04
